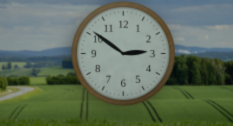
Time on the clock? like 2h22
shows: 2h51
